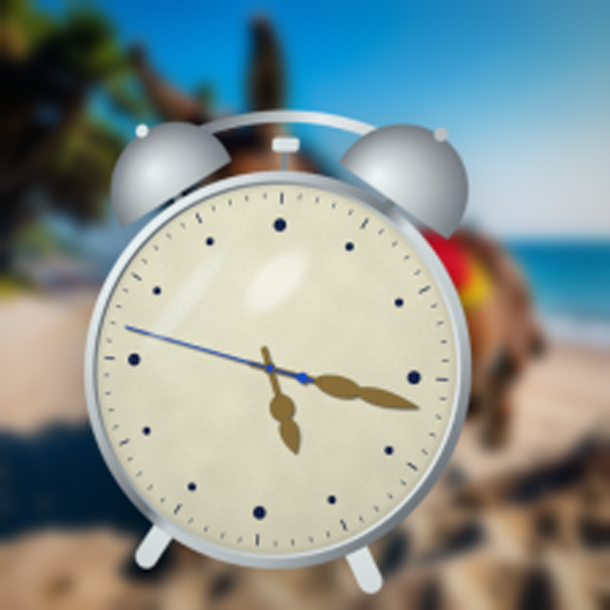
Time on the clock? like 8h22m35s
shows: 5h16m47s
